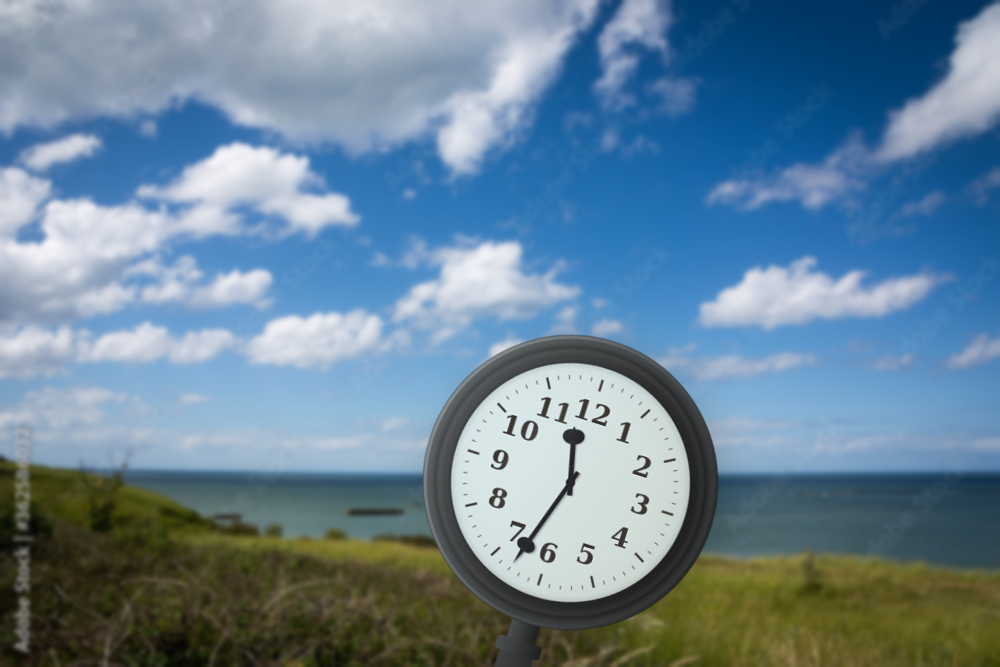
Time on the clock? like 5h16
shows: 11h33
